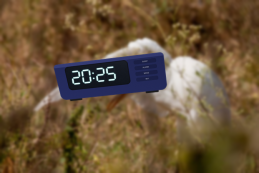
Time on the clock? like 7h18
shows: 20h25
